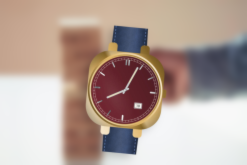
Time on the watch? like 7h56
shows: 8h04
